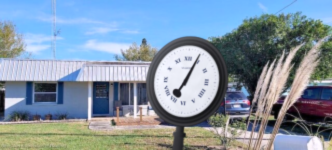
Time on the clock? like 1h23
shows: 7h04
